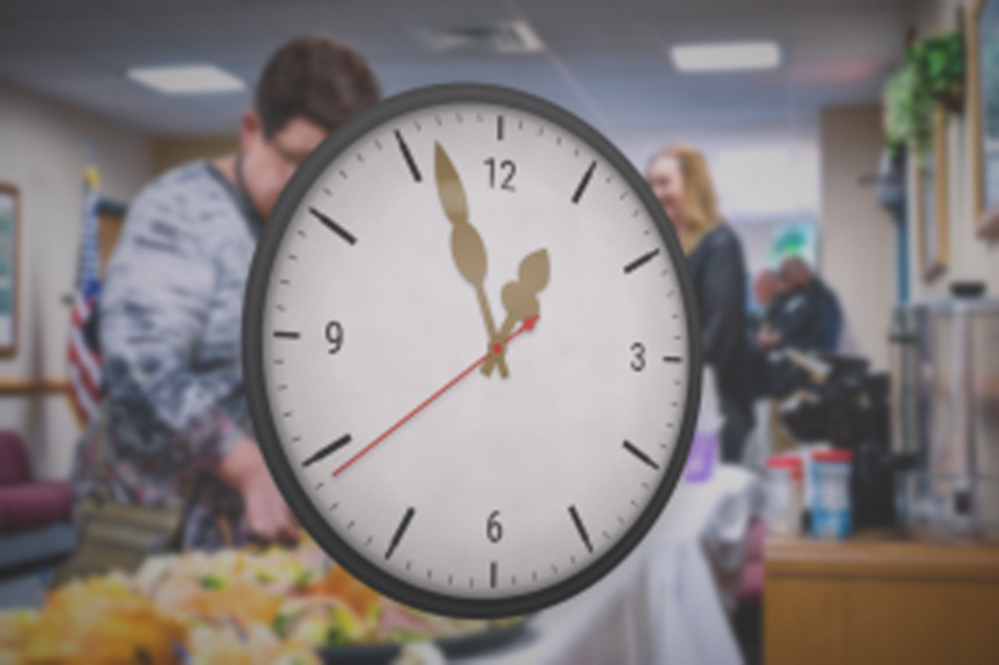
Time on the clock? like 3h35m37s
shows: 12h56m39s
